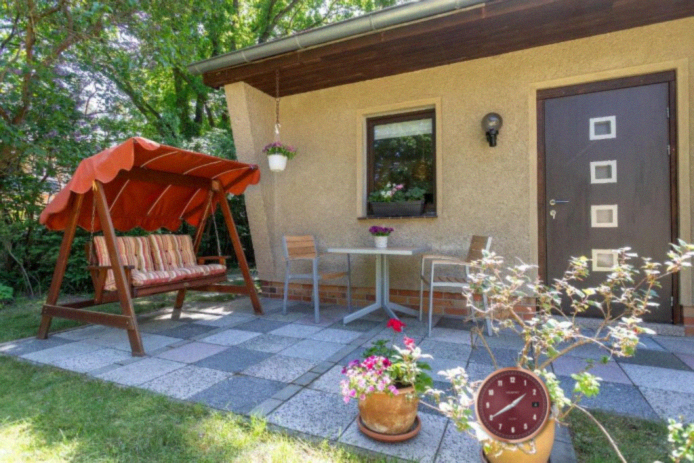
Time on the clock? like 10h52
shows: 1h40
